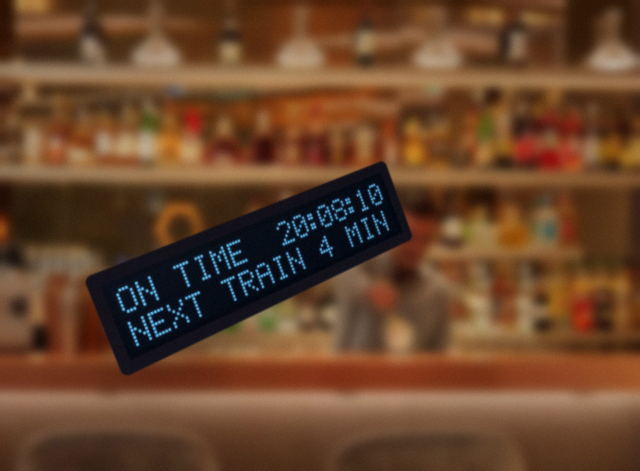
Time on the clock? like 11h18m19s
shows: 20h08m10s
